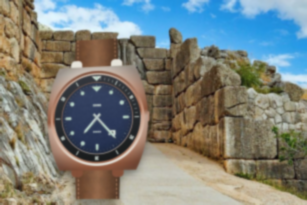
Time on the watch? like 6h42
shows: 7h23
